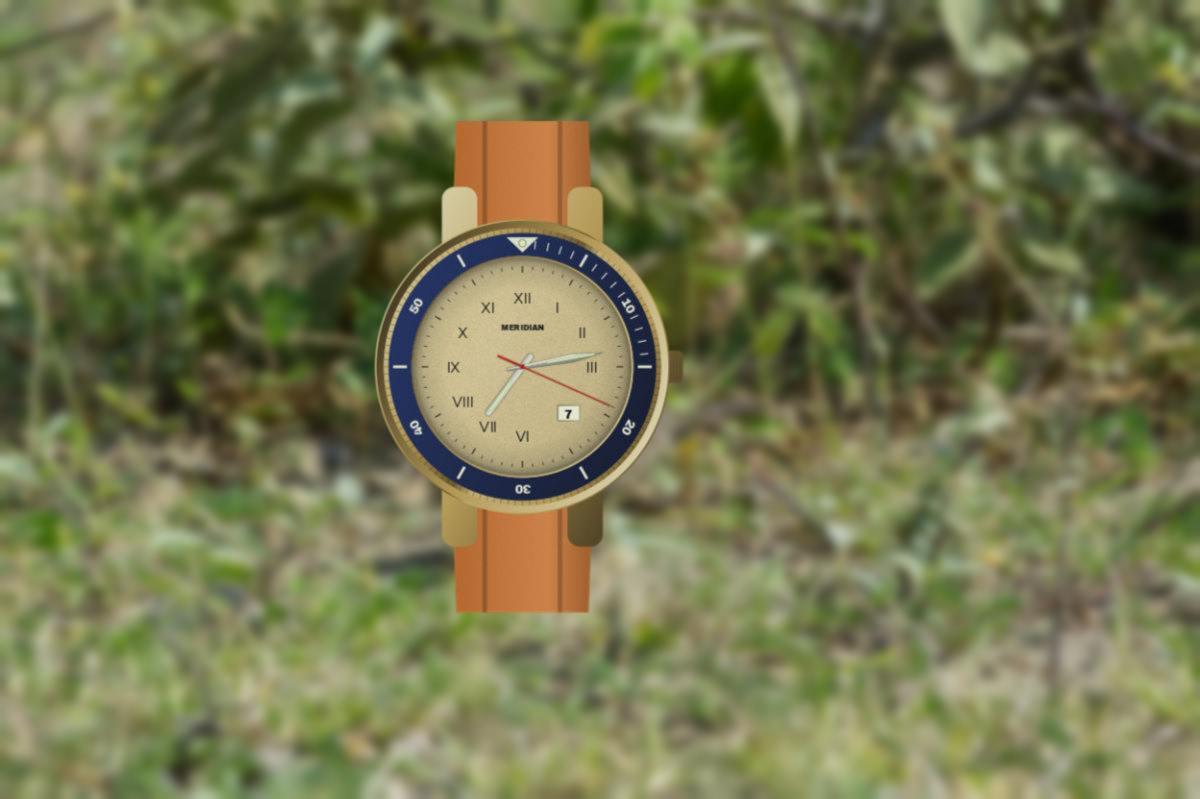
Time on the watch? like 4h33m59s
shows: 7h13m19s
